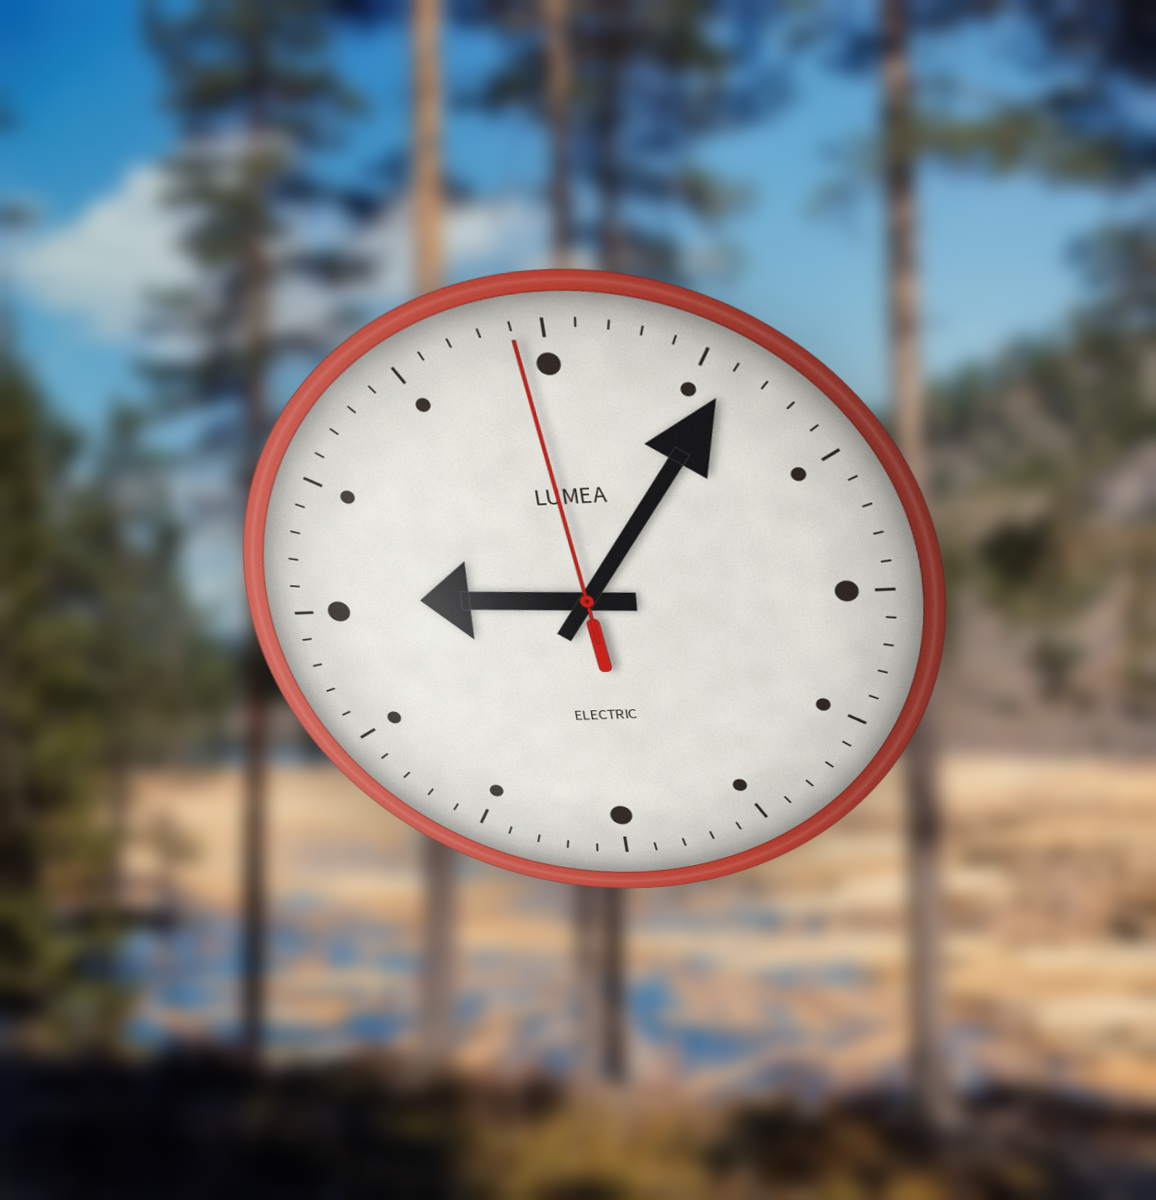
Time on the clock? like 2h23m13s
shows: 9h05m59s
